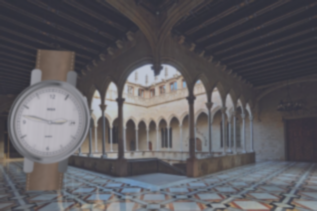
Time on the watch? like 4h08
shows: 2h47
